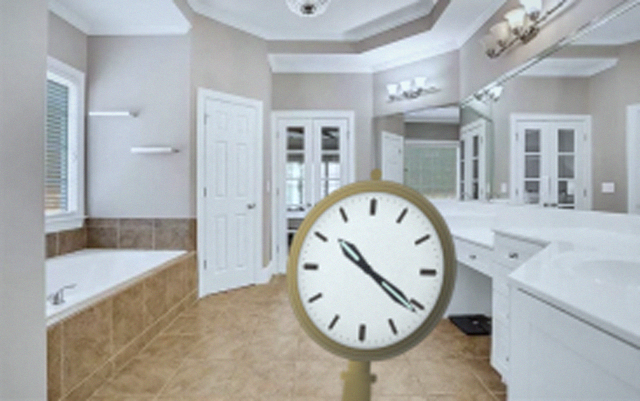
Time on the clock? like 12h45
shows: 10h21
